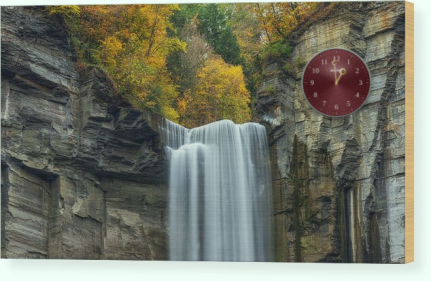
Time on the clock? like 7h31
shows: 12h59
